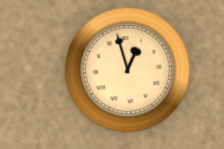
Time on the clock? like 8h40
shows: 12h58
